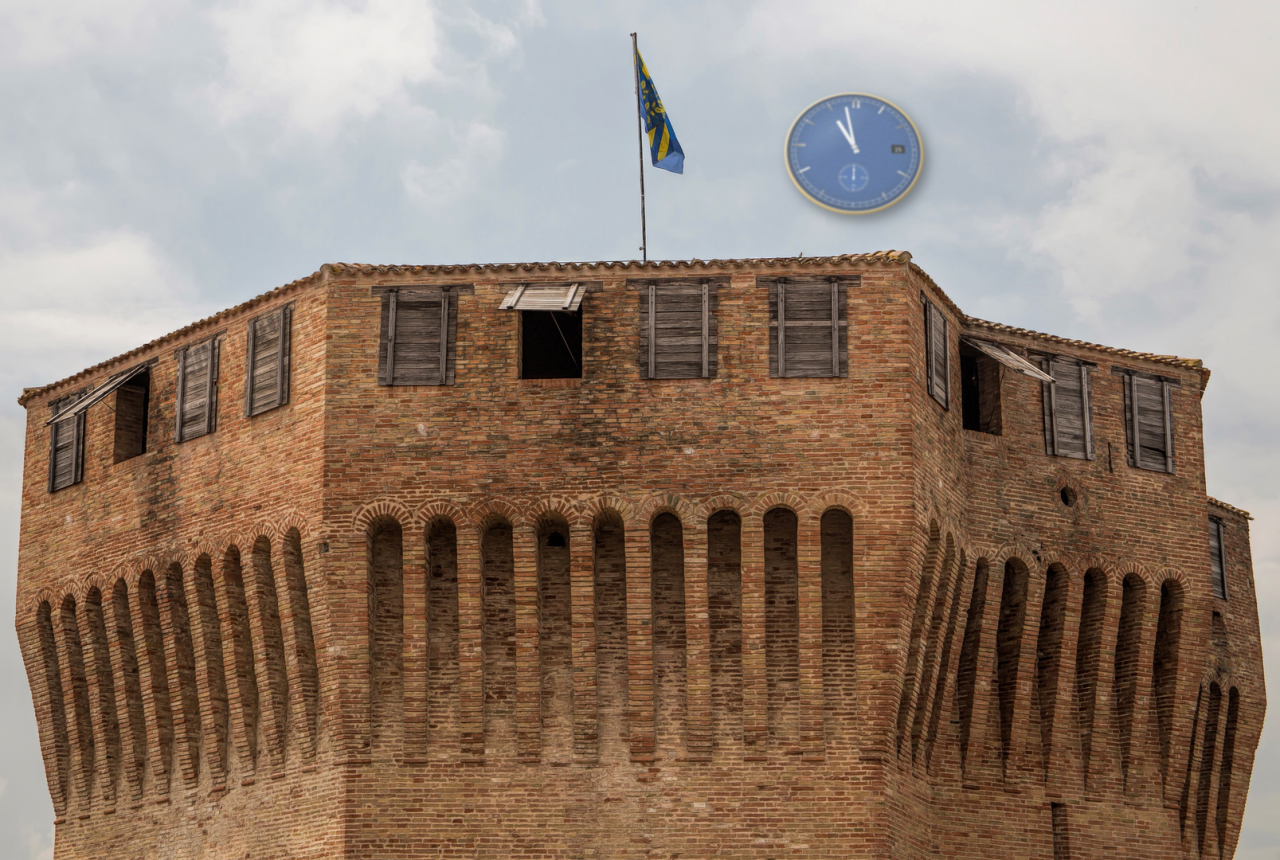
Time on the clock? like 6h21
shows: 10h58
